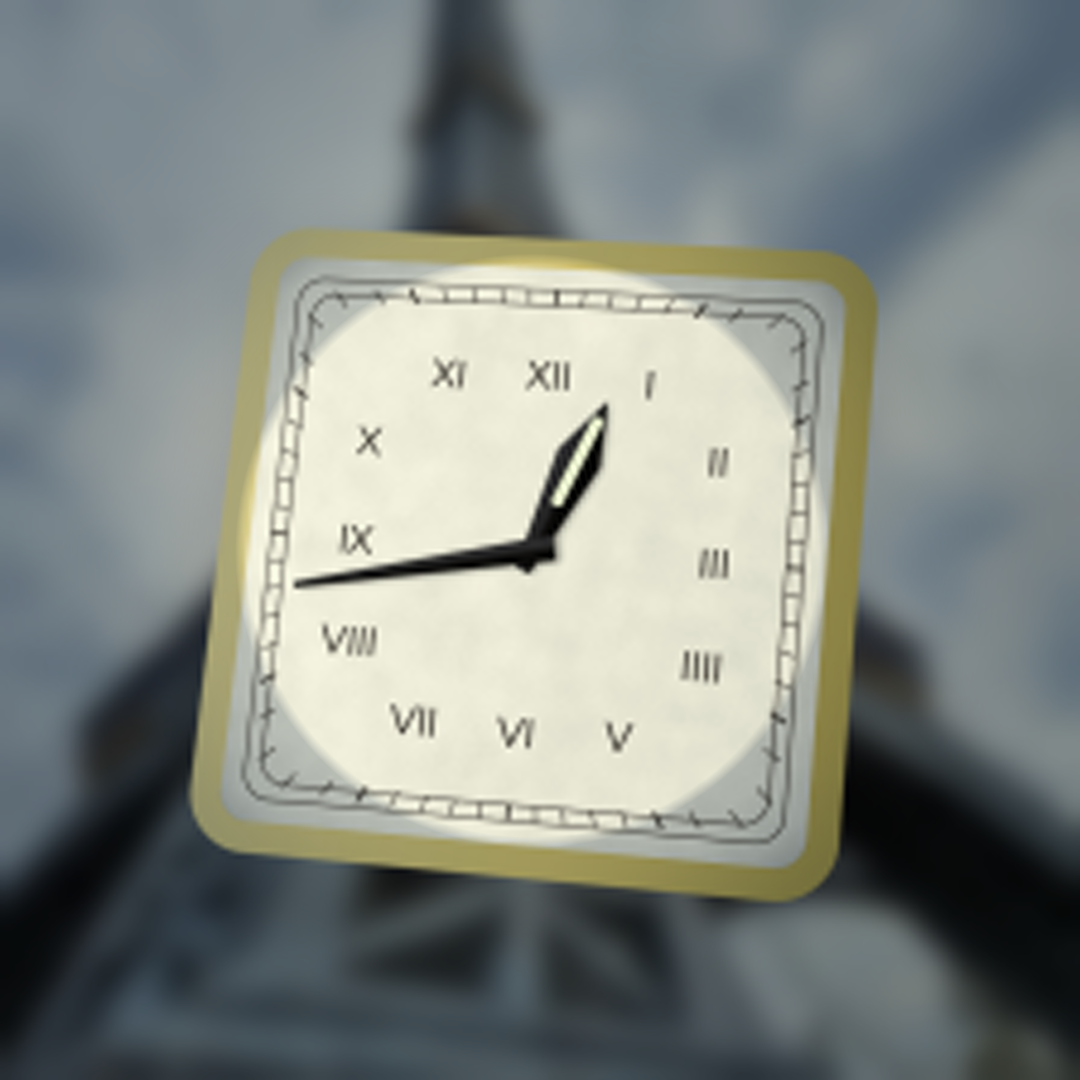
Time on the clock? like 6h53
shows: 12h43
